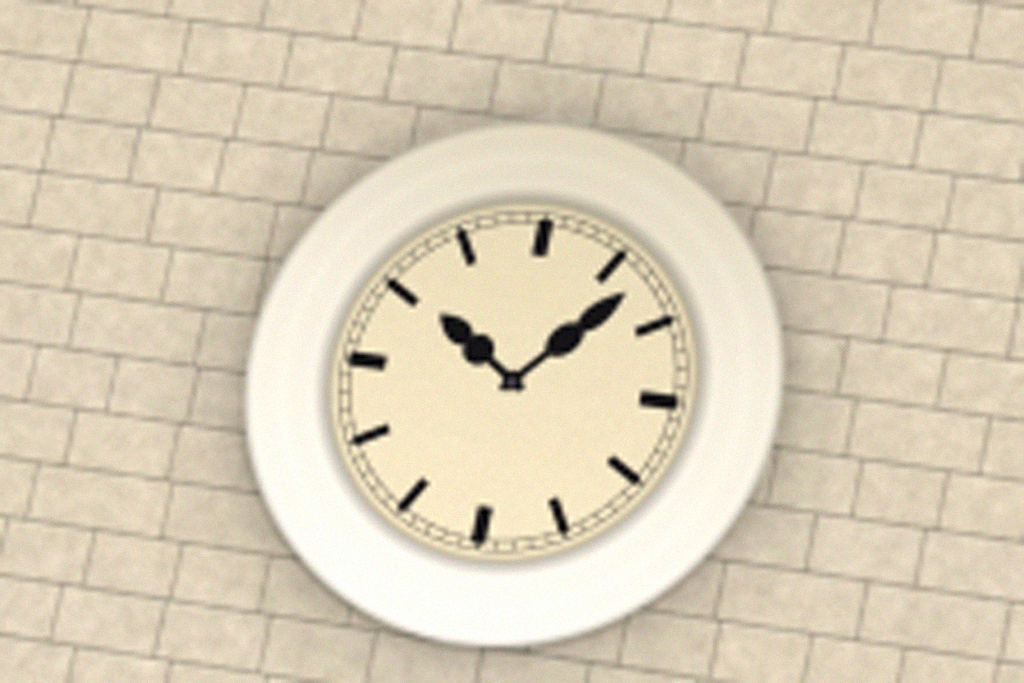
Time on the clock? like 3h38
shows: 10h07
